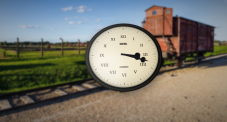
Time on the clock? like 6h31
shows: 3h18
